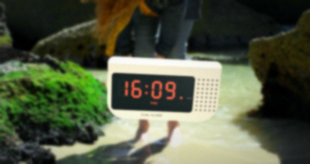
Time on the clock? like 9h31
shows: 16h09
